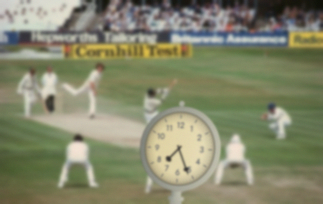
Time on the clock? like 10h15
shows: 7h26
